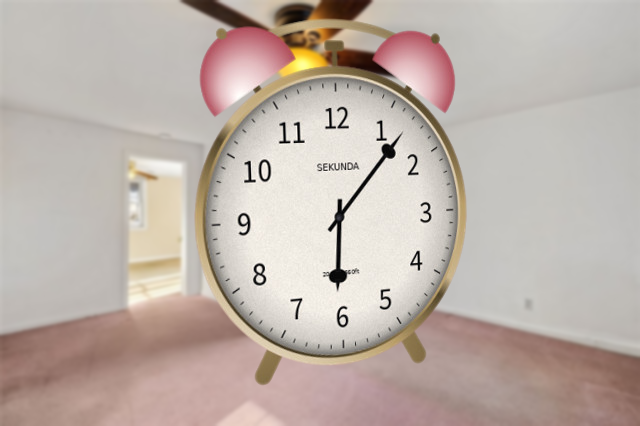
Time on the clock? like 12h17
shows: 6h07
